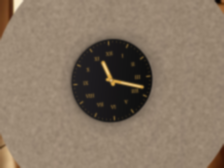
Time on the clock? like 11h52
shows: 11h18
